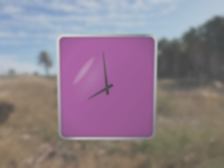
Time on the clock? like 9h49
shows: 7h59
